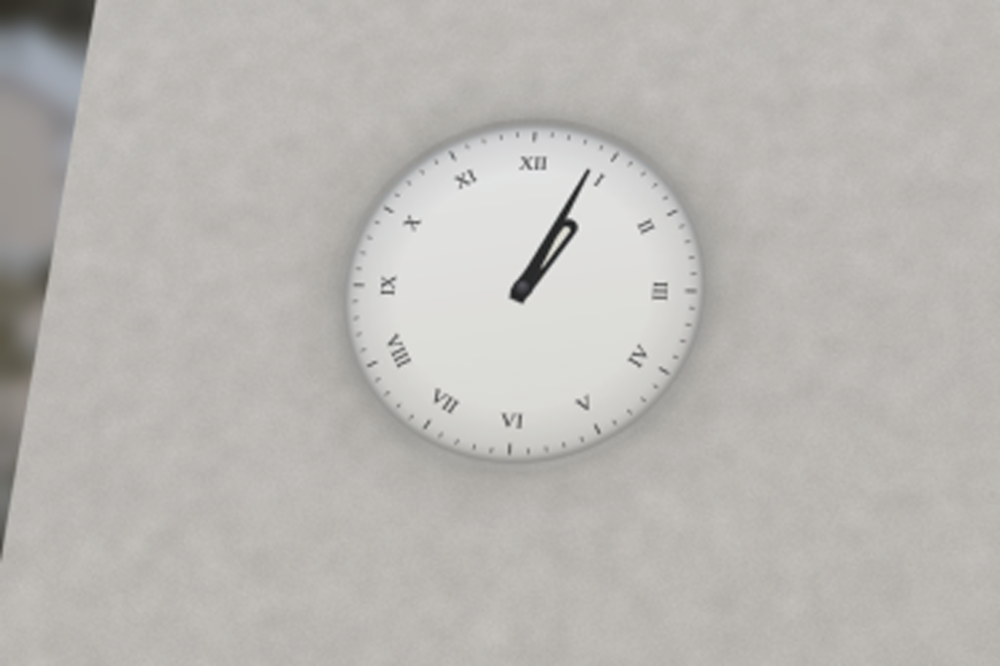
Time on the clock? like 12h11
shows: 1h04
